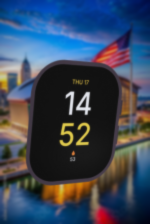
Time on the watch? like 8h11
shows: 14h52
